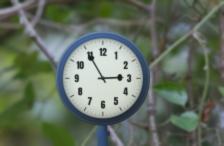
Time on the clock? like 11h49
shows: 2h55
